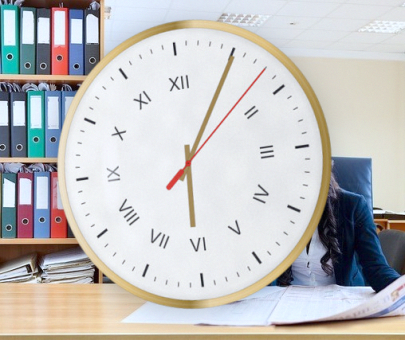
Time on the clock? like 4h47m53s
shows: 6h05m08s
